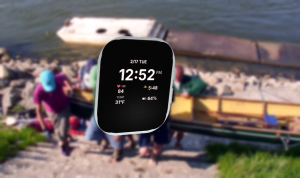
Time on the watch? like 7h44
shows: 12h52
